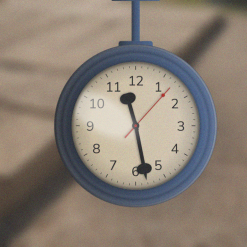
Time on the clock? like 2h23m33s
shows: 11h28m07s
